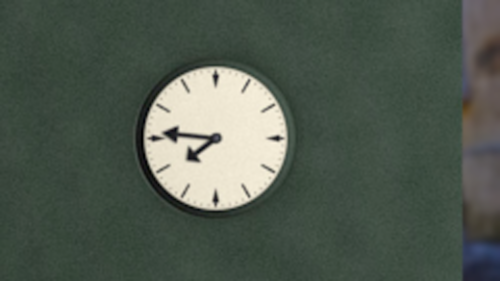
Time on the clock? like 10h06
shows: 7h46
